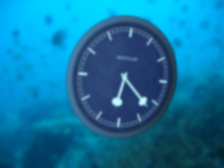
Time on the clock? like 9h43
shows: 6h22
